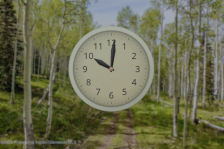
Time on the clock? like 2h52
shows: 10h01
